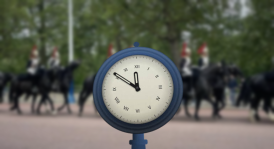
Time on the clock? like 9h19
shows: 11h51
